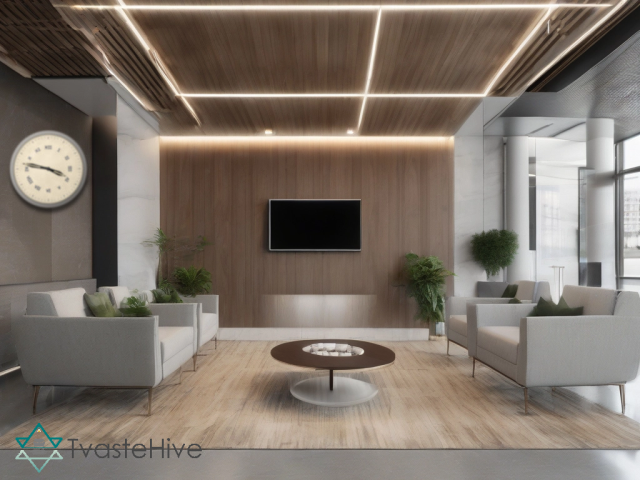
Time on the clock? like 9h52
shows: 3h47
